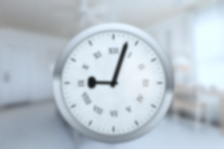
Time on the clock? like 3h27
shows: 9h03
